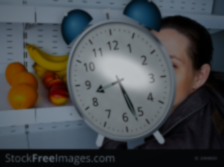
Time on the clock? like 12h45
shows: 8h27
